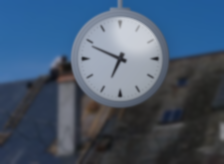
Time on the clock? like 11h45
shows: 6h49
